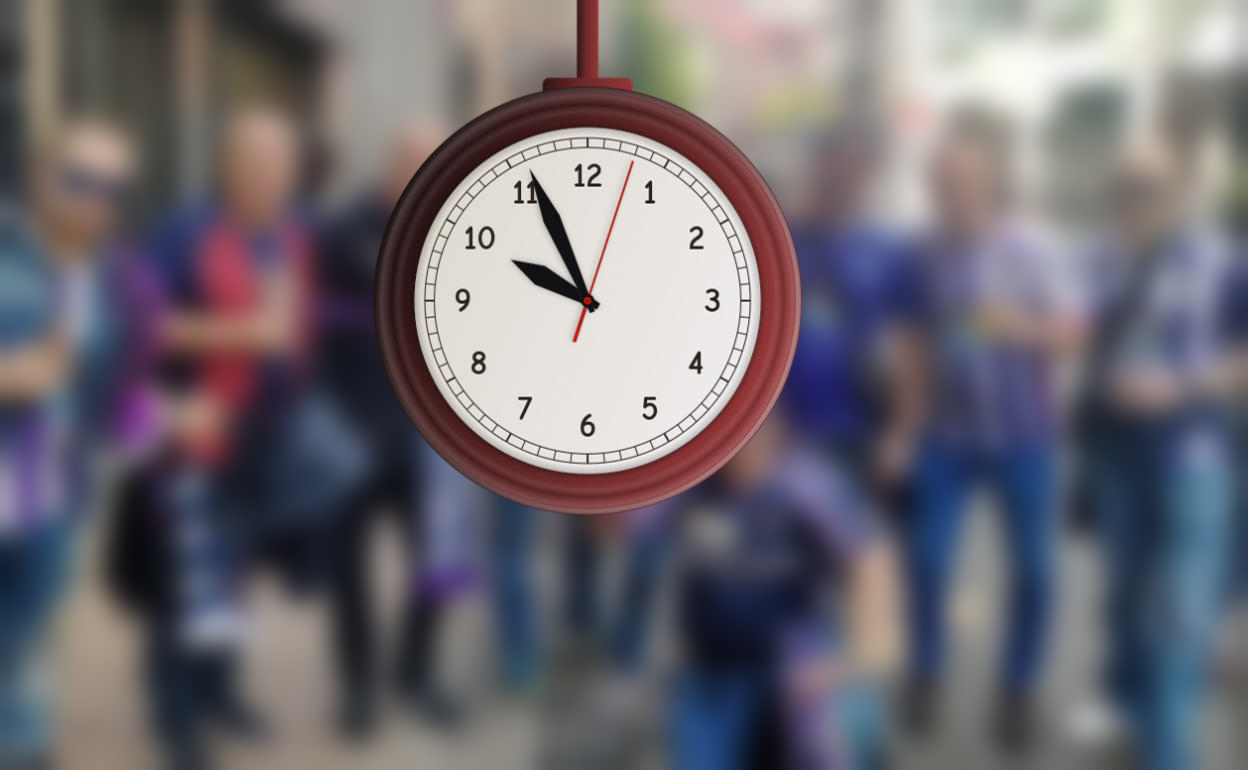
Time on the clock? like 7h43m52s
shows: 9h56m03s
